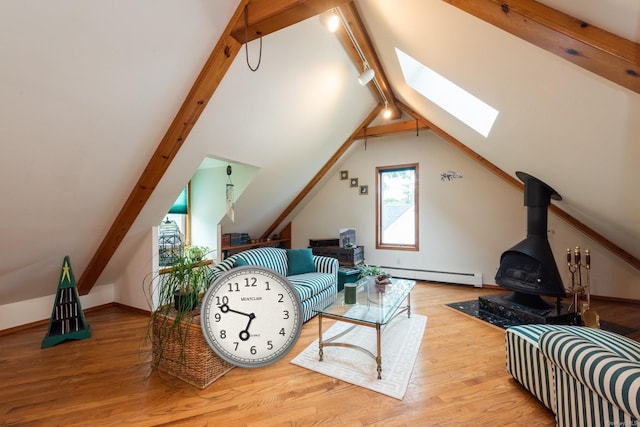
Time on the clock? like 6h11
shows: 6h48
